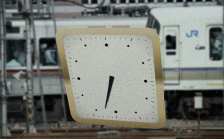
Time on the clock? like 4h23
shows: 6h33
